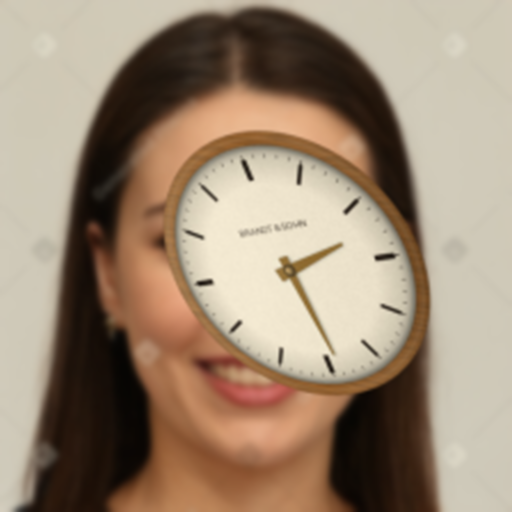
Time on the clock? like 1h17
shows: 2h29
